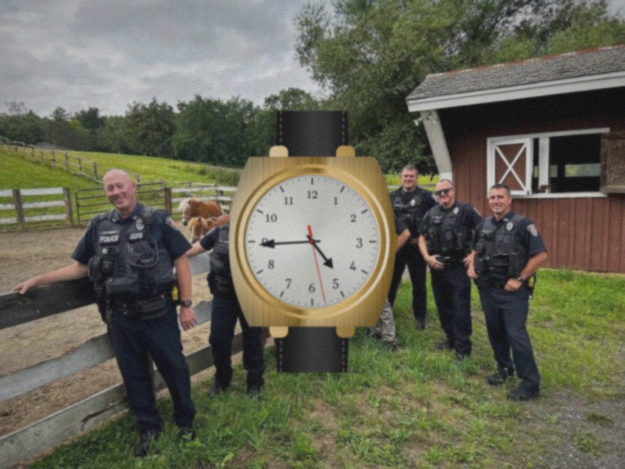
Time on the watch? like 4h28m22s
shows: 4h44m28s
